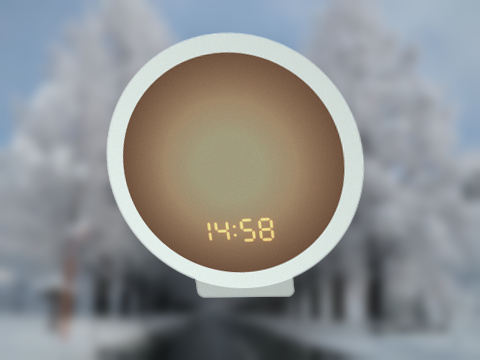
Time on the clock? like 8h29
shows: 14h58
